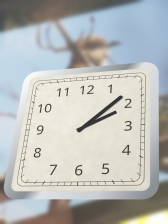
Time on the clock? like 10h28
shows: 2h08
